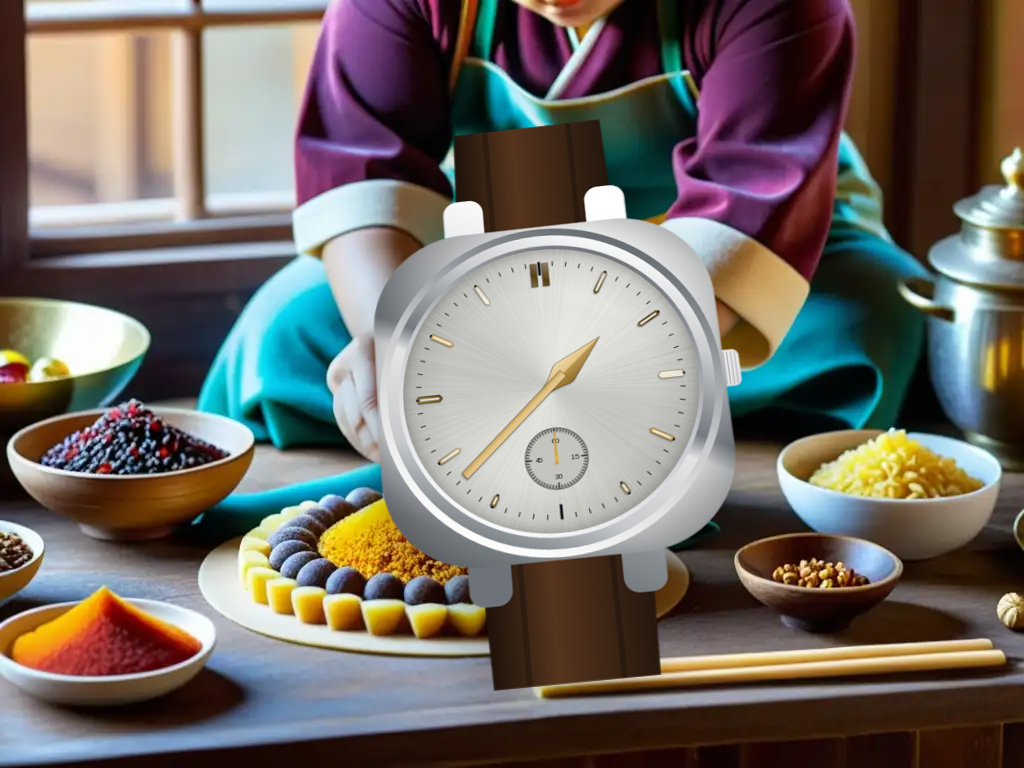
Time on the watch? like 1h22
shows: 1h38
